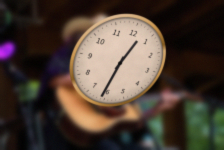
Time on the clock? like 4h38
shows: 12h31
